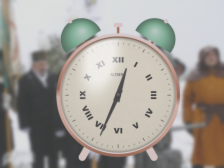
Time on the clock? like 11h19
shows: 12h34
